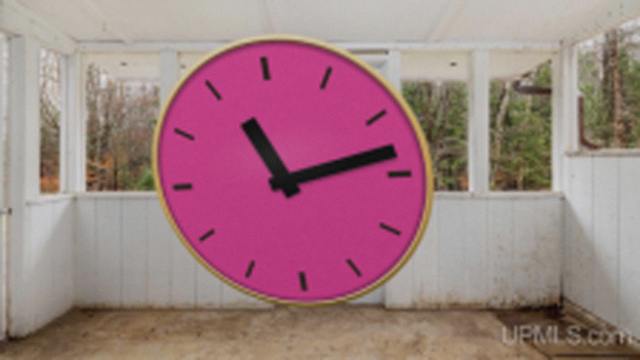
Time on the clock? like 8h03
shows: 11h13
